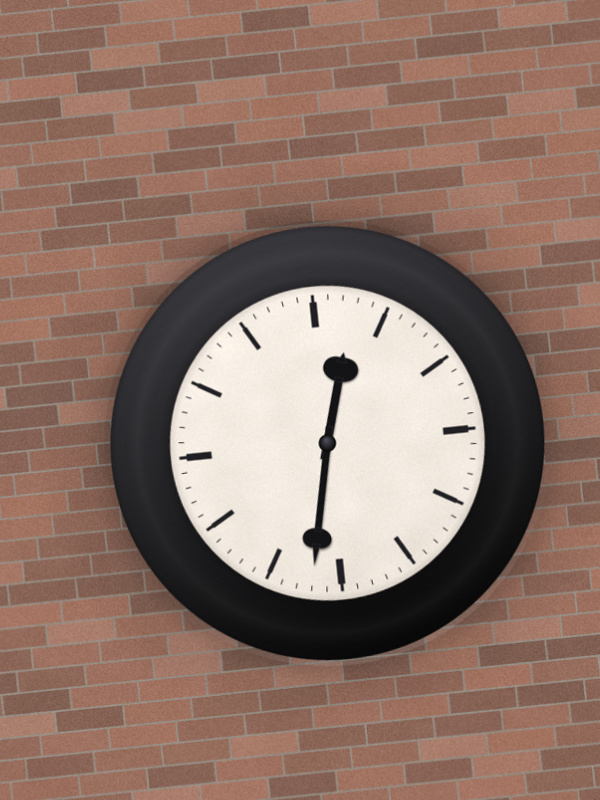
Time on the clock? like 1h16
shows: 12h32
